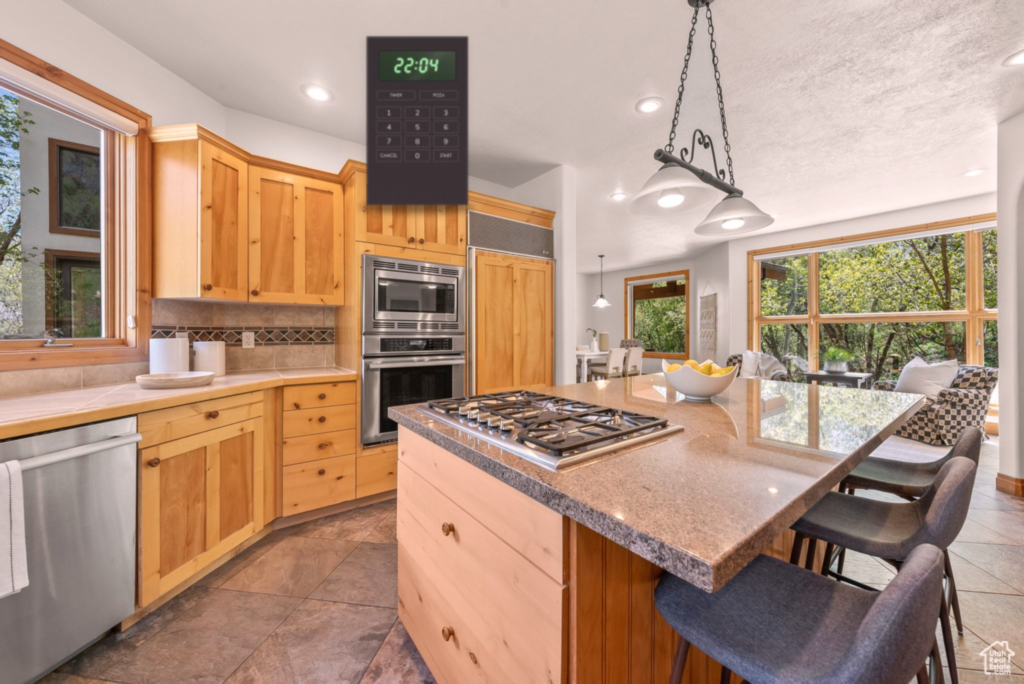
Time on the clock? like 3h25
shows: 22h04
